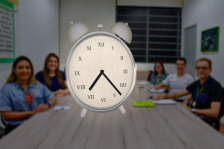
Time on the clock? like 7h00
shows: 7h23
